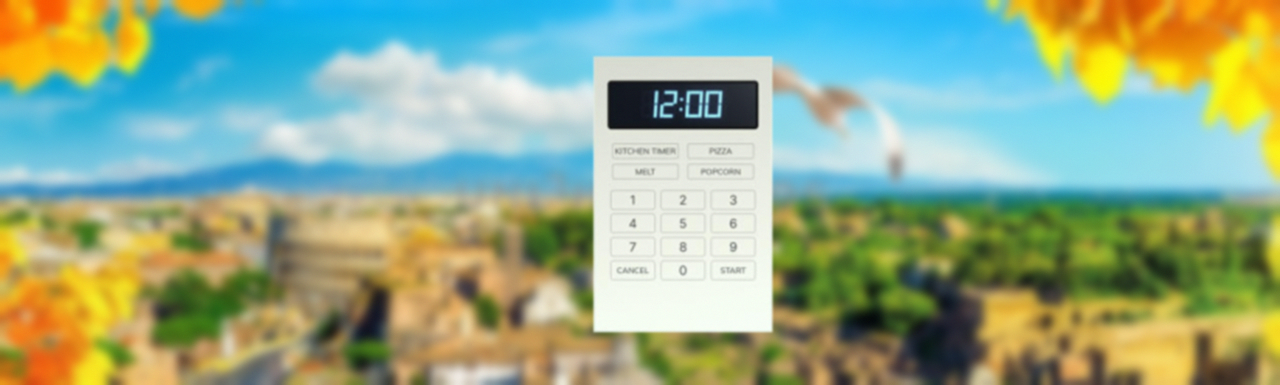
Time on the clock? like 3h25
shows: 12h00
